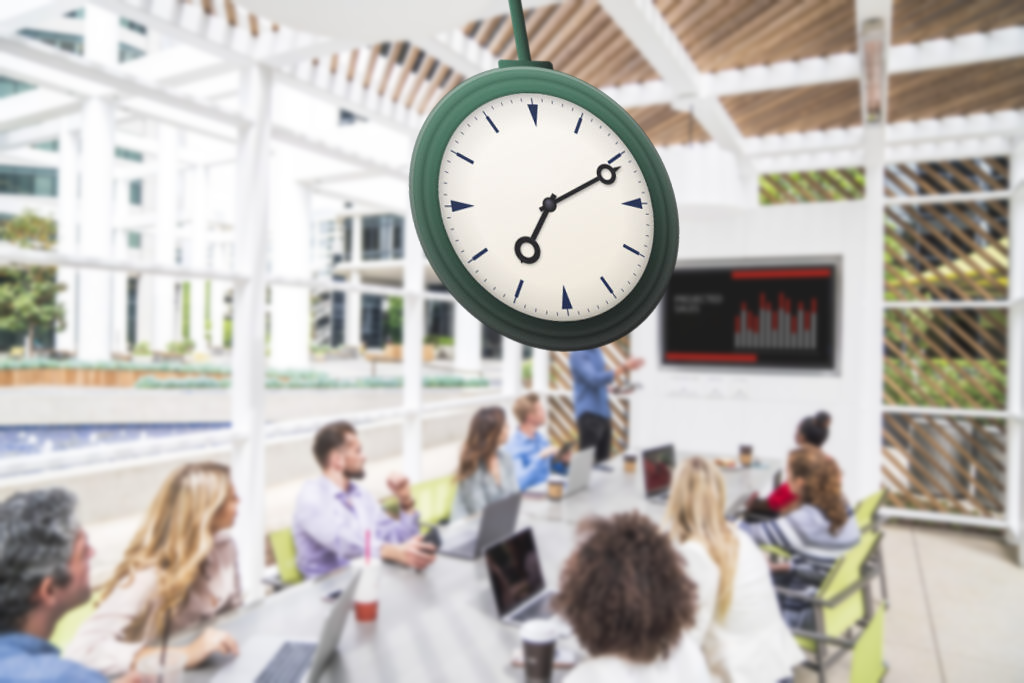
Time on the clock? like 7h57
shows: 7h11
